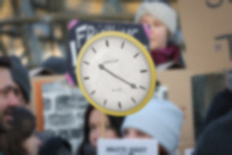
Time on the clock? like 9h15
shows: 10h21
